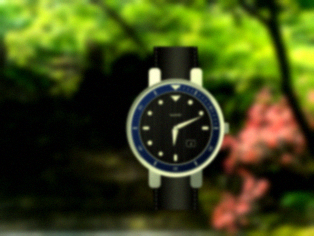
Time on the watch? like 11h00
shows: 6h11
